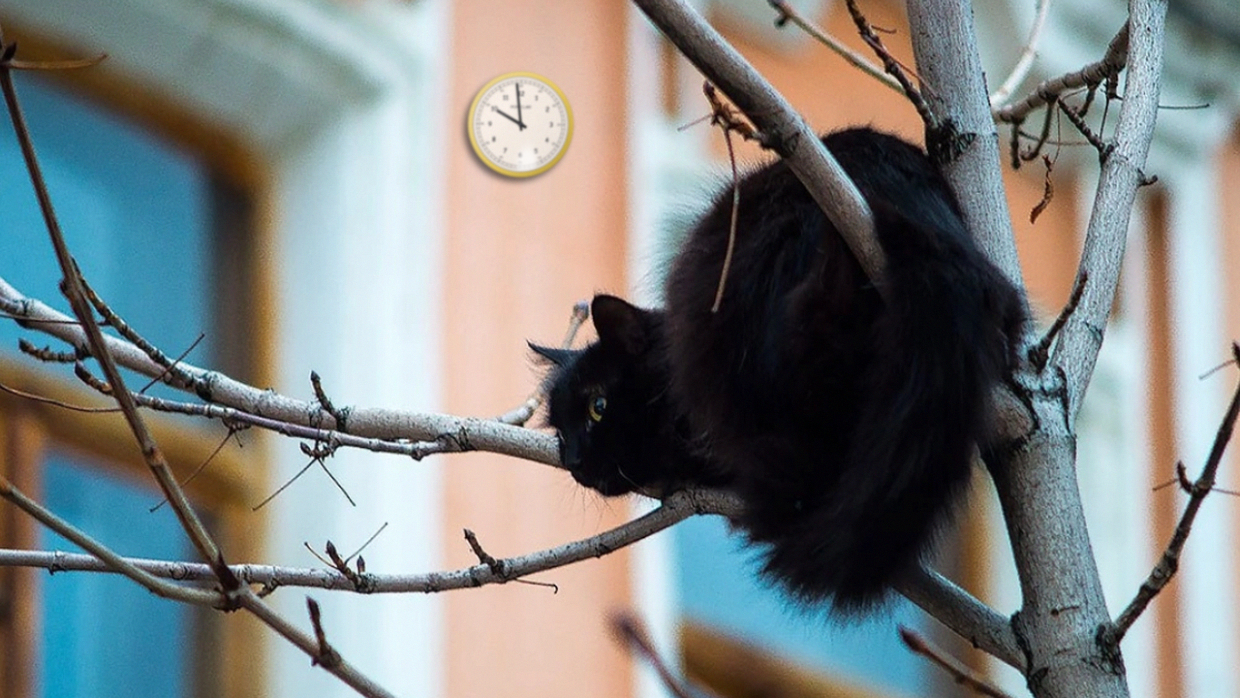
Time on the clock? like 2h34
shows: 9h59
